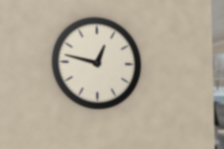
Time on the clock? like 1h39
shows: 12h47
